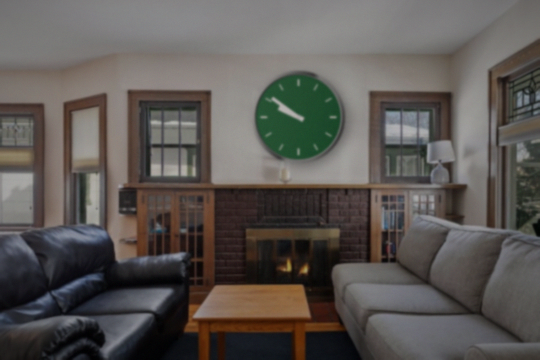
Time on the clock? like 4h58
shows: 9h51
